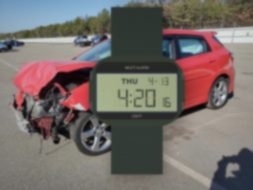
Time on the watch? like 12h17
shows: 4h20
